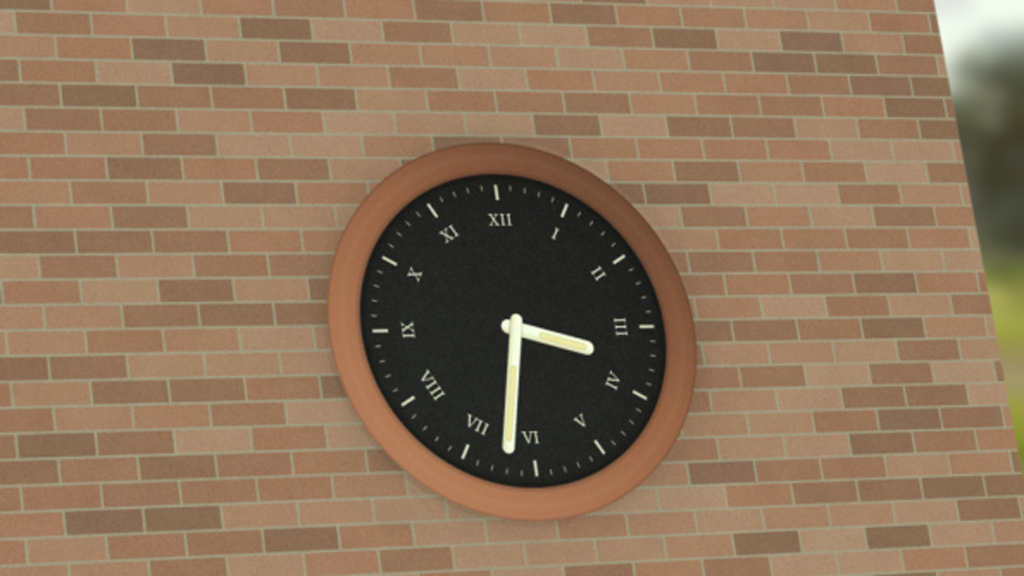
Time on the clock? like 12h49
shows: 3h32
